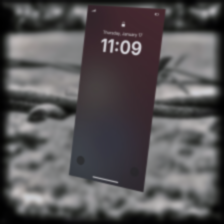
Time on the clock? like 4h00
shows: 11h09
